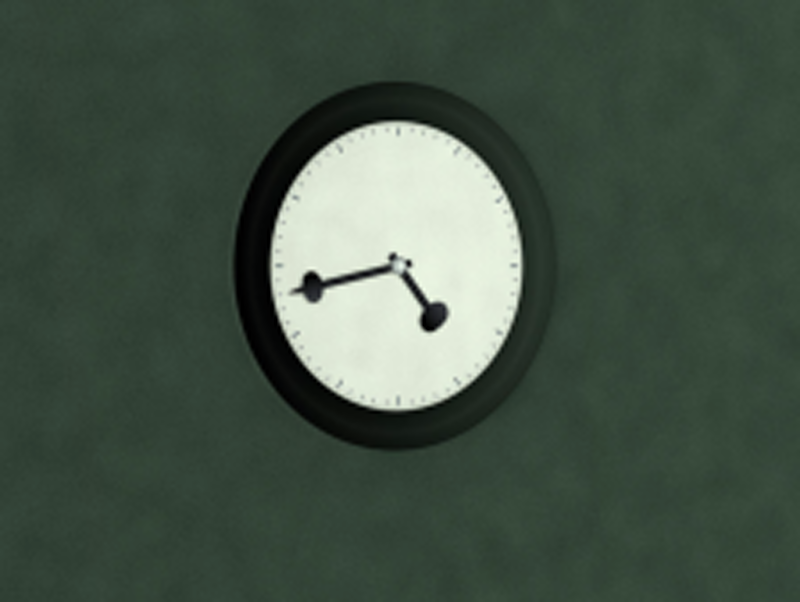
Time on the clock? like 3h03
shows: 4h43
